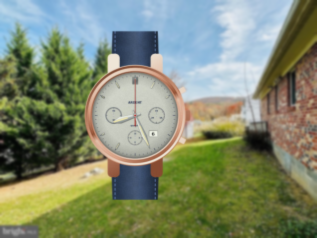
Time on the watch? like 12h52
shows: 8h26
